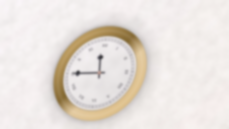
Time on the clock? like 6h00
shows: 11h45
